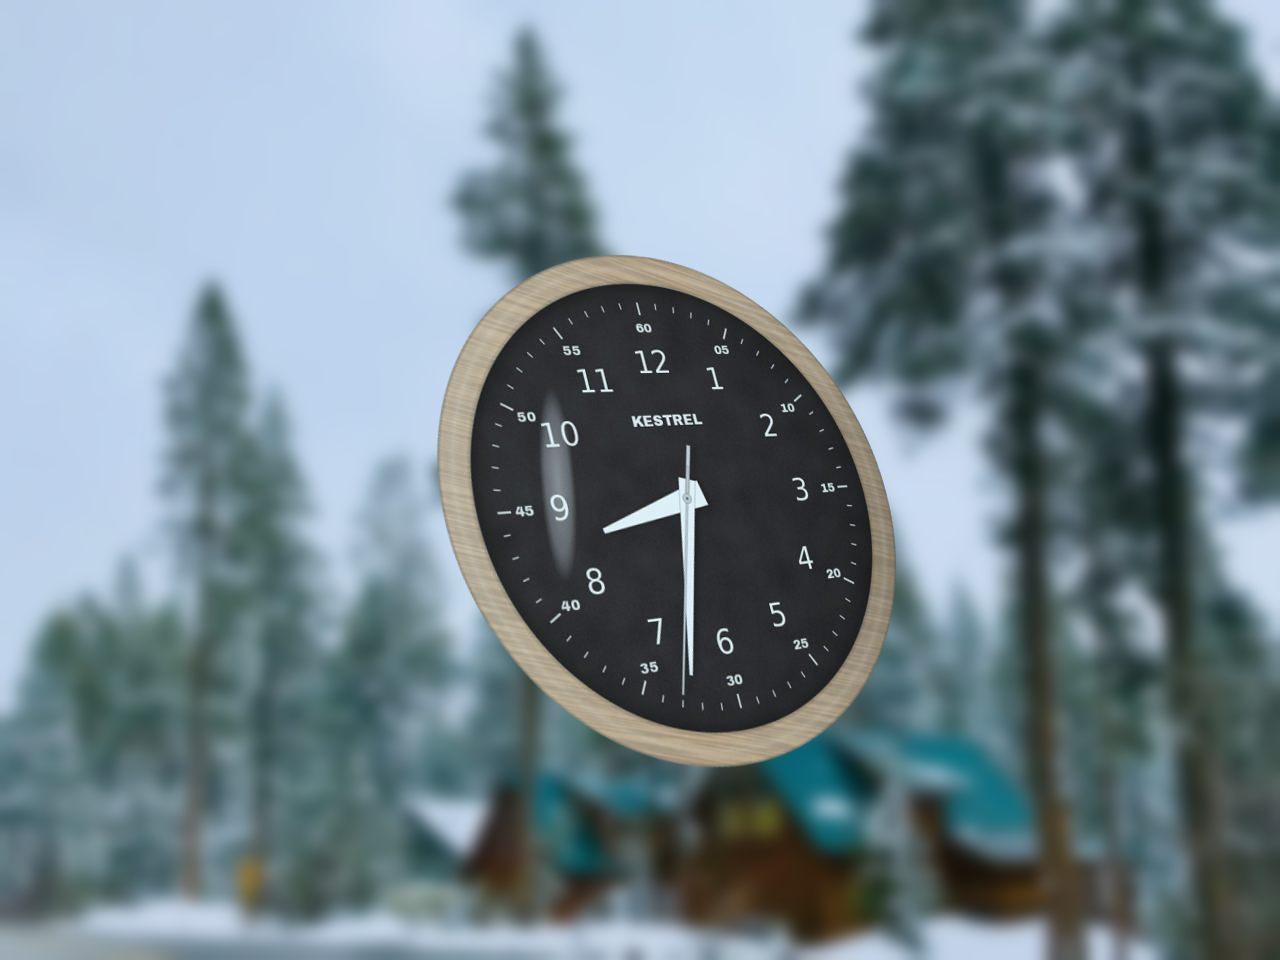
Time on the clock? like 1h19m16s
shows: 8h32m33s
